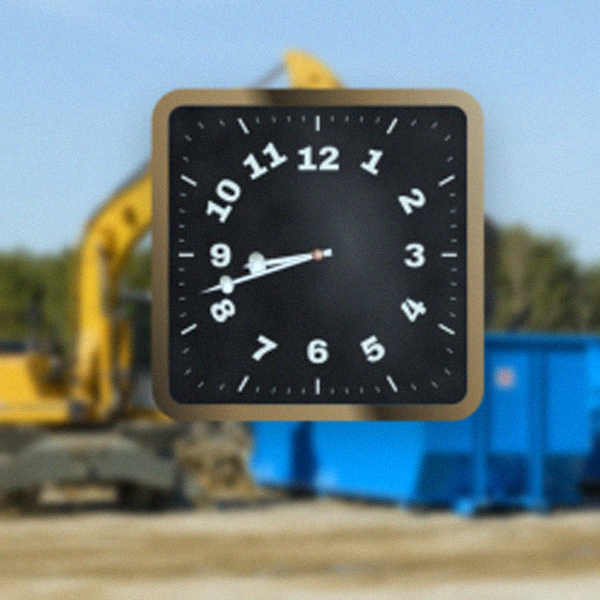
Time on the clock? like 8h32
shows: 8h42
